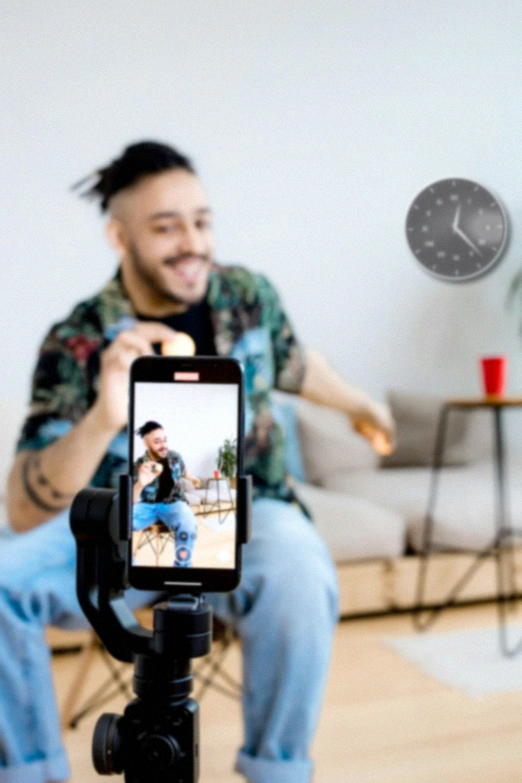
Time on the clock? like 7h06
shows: 12h23
